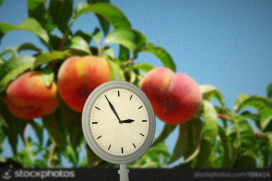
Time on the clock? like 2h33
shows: 2h55
